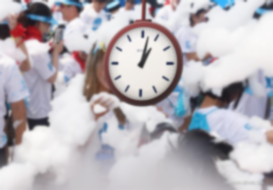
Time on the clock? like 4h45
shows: 1h02
